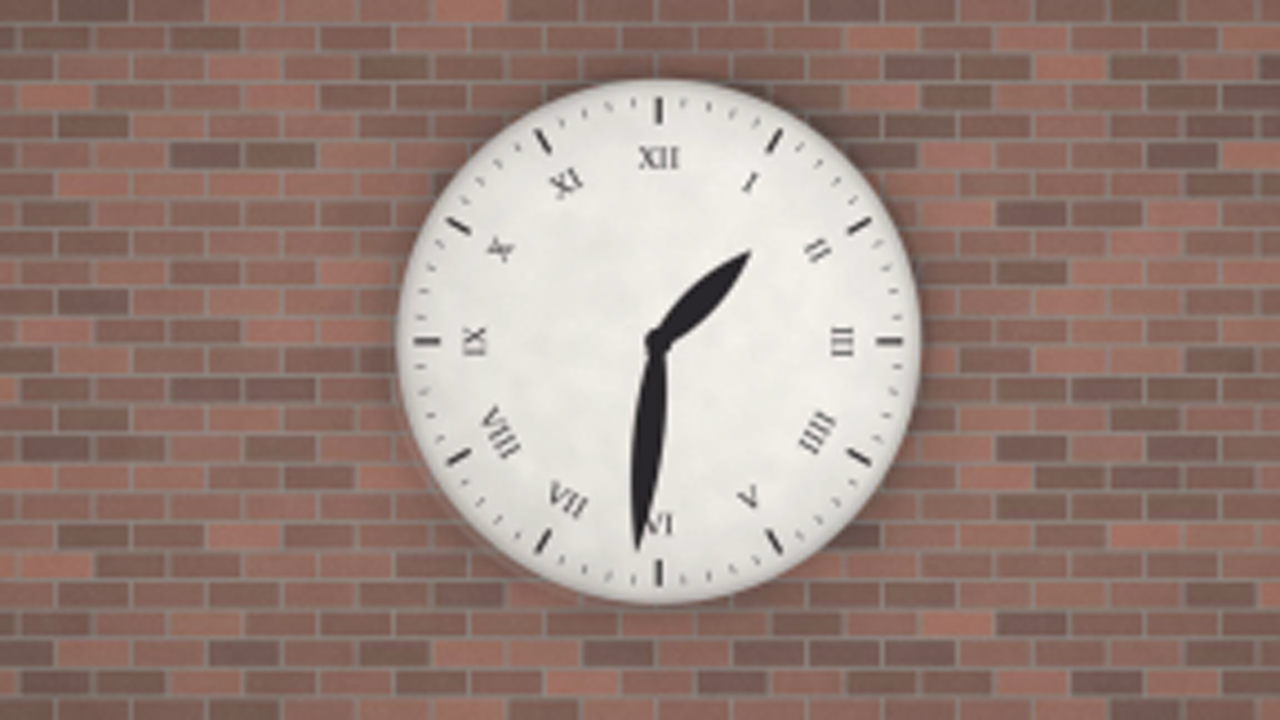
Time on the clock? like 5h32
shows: 1h31
